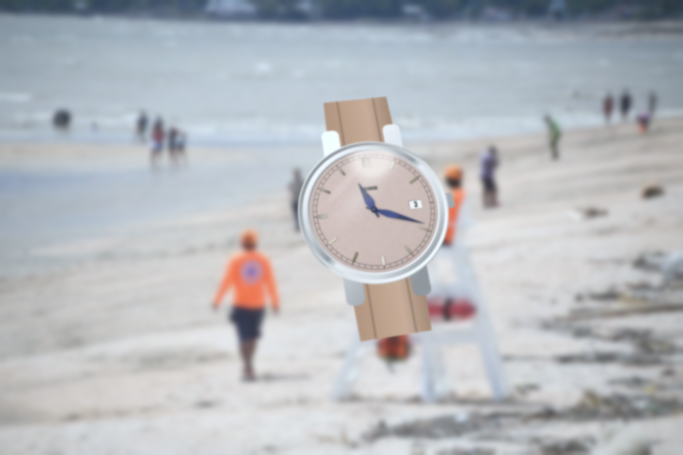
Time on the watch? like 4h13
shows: 11h19
